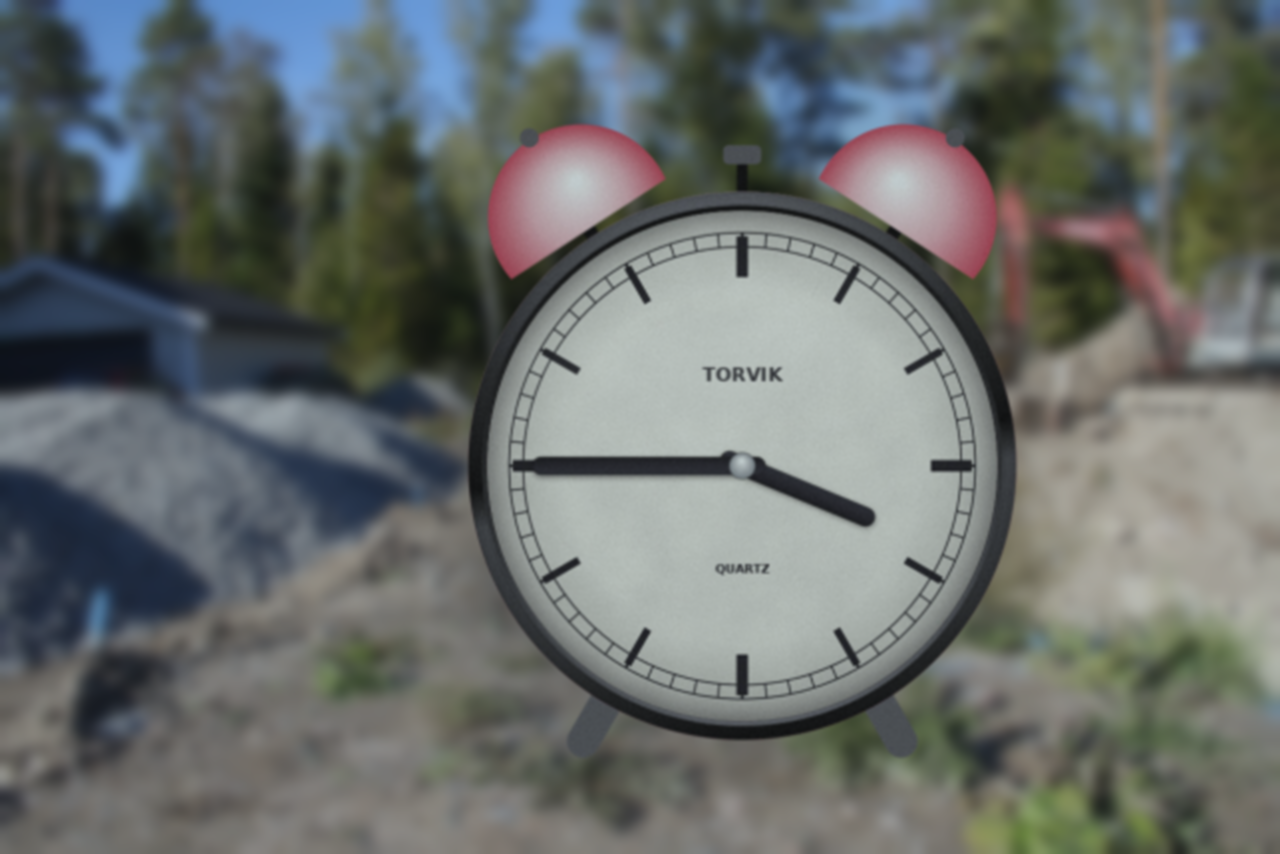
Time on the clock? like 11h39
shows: 3h45
